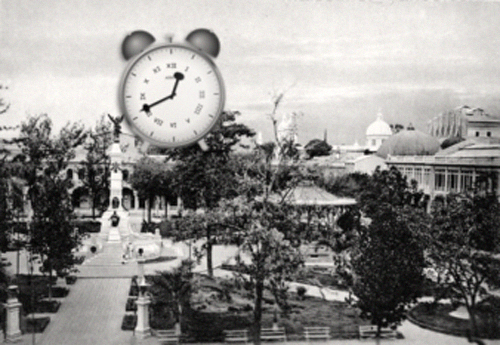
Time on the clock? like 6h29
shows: 12h41
